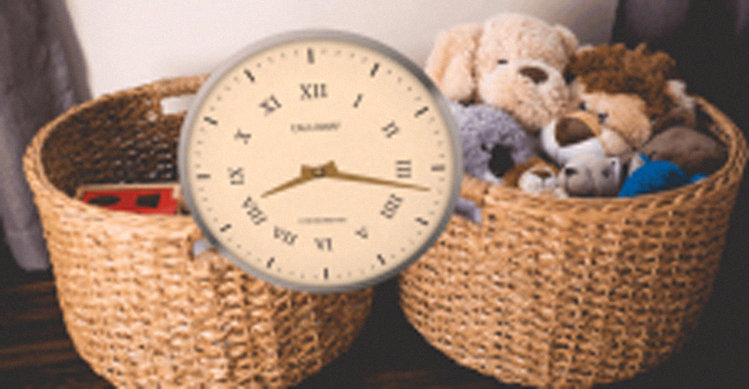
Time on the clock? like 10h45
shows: 8h17
